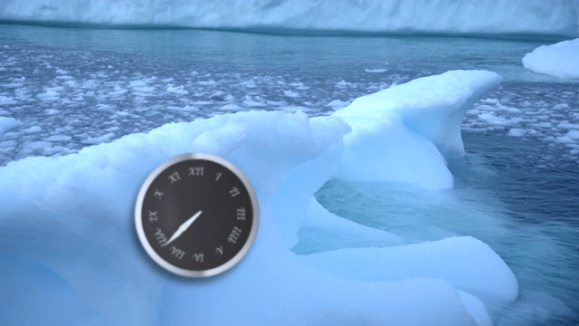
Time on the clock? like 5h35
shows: 7h38
